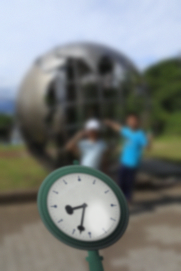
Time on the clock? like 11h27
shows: 8h33
